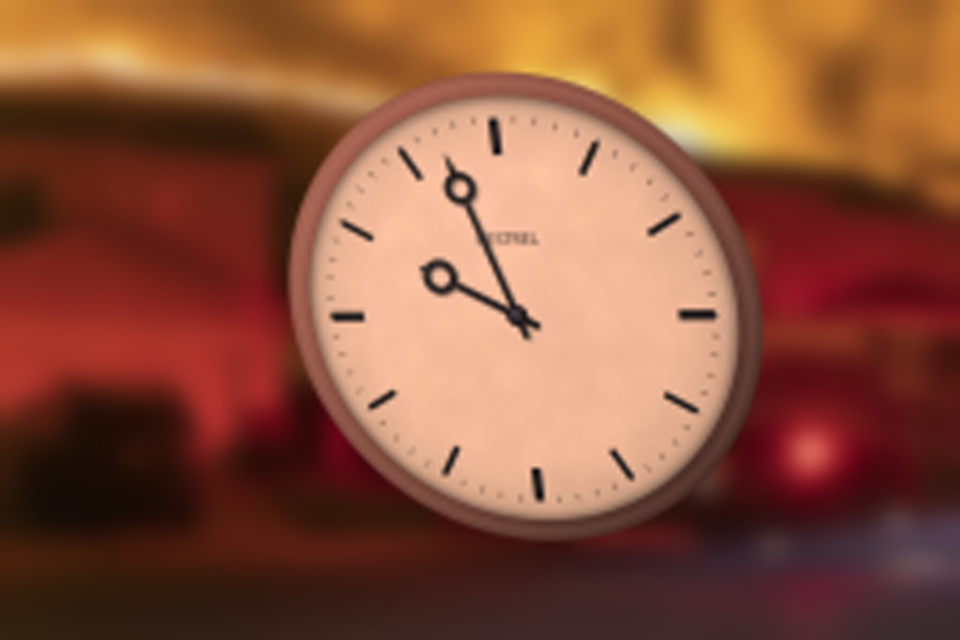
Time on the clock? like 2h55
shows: 9h57
